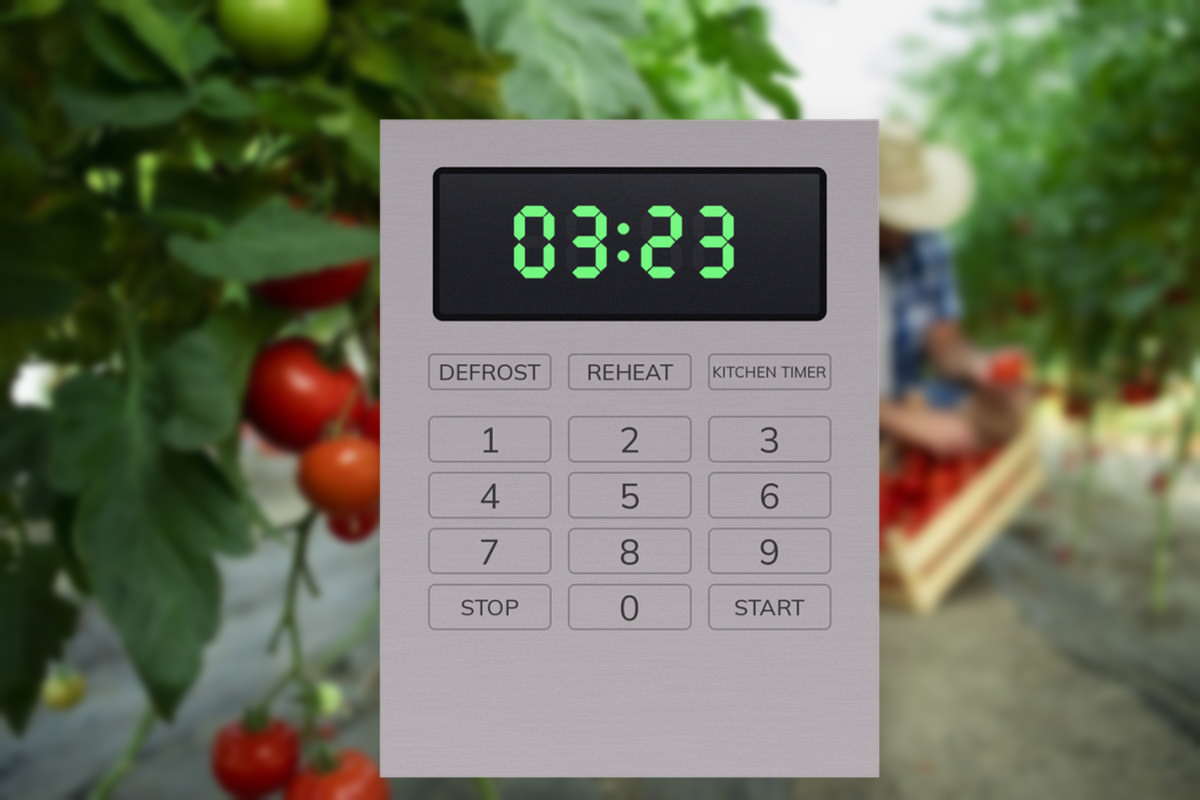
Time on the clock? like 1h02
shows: 3h23
